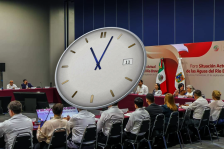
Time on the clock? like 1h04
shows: 11h03
